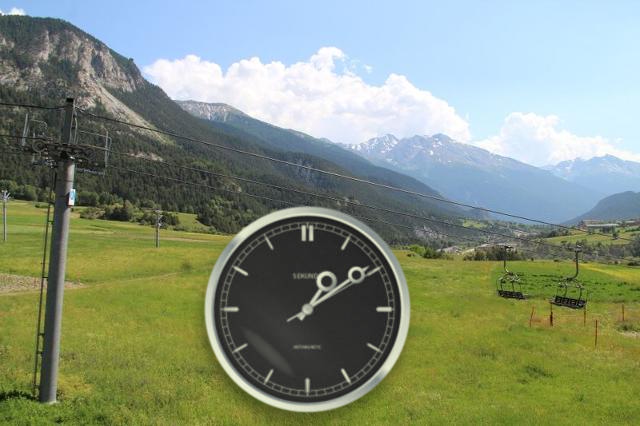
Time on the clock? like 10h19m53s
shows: 1h09m10s
